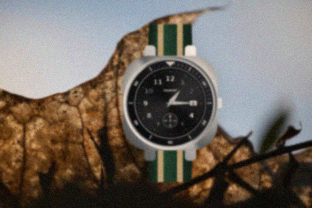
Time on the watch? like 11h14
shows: 1h15
